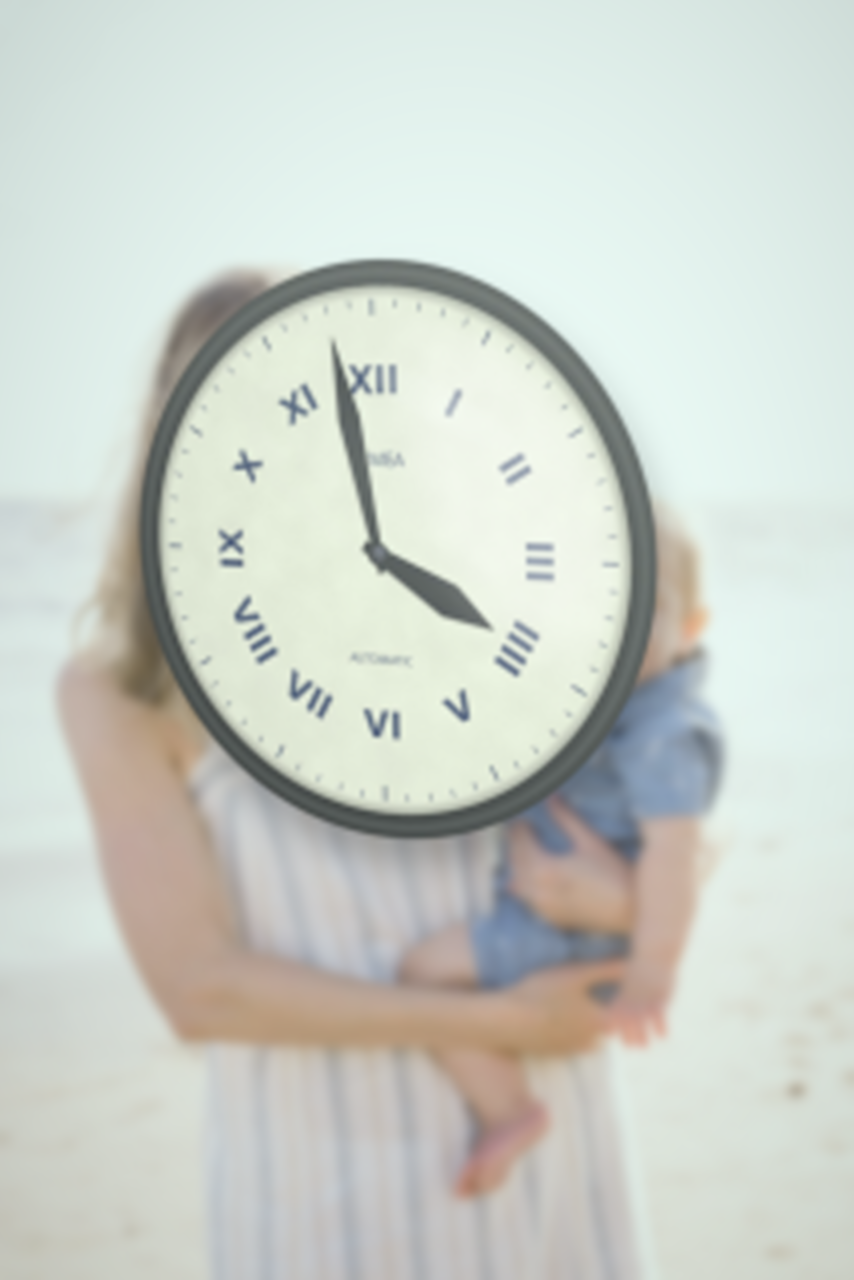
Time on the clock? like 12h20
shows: 3h58
